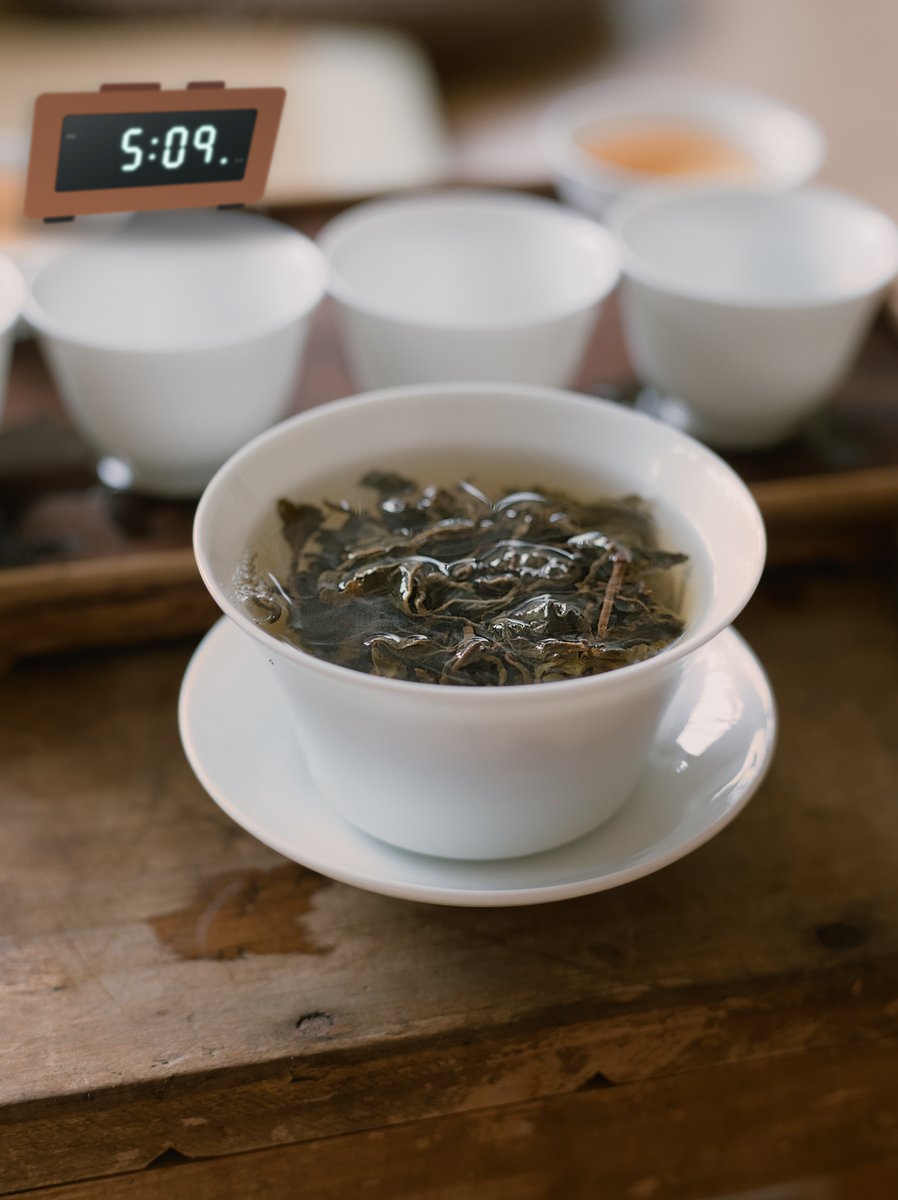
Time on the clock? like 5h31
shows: 5h09
